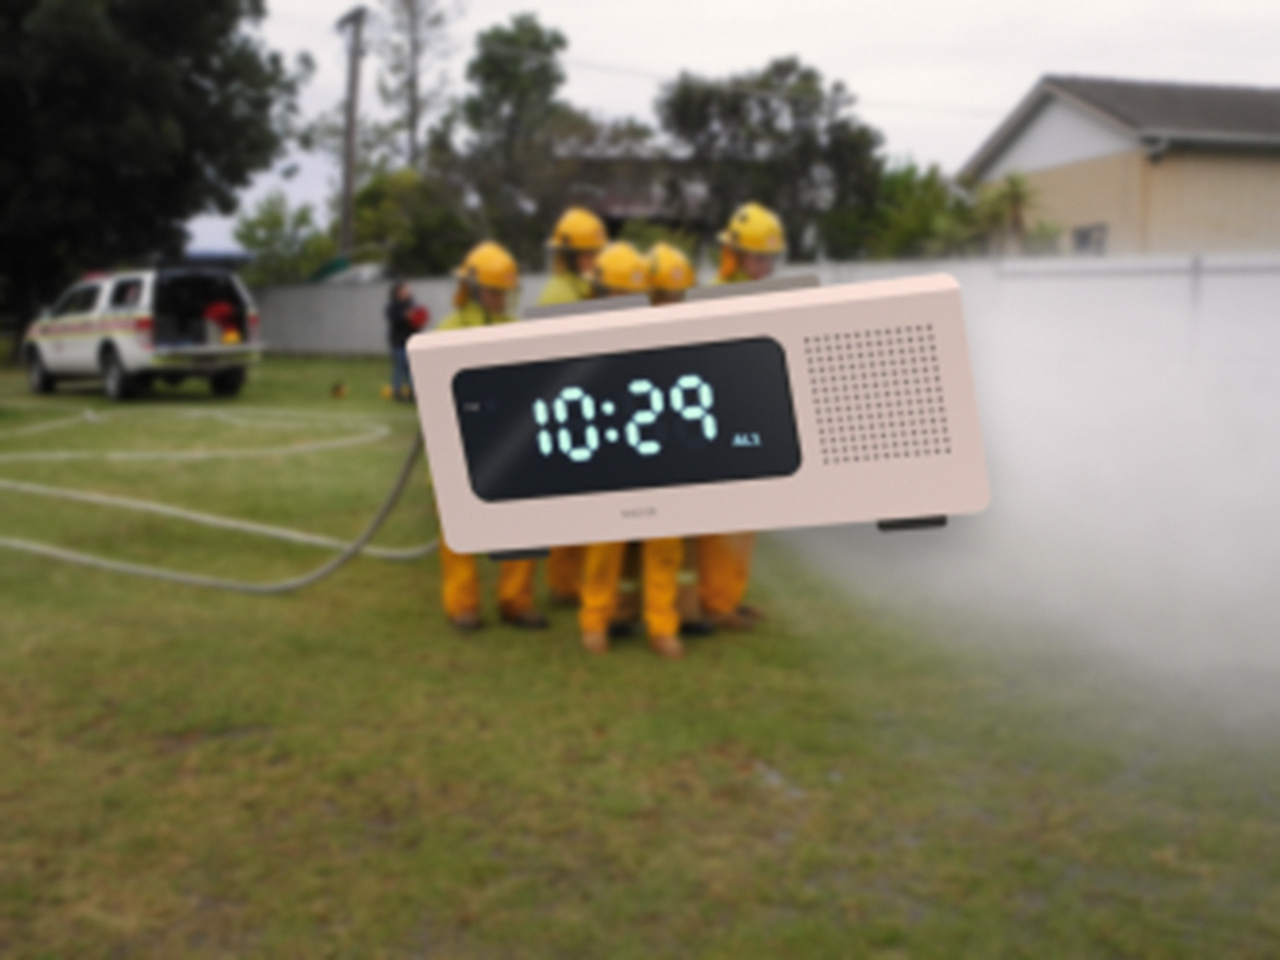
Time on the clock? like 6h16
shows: 10h29
